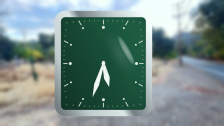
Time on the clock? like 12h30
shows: 5h33
